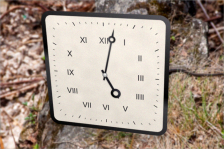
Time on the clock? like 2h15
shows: 5h02
